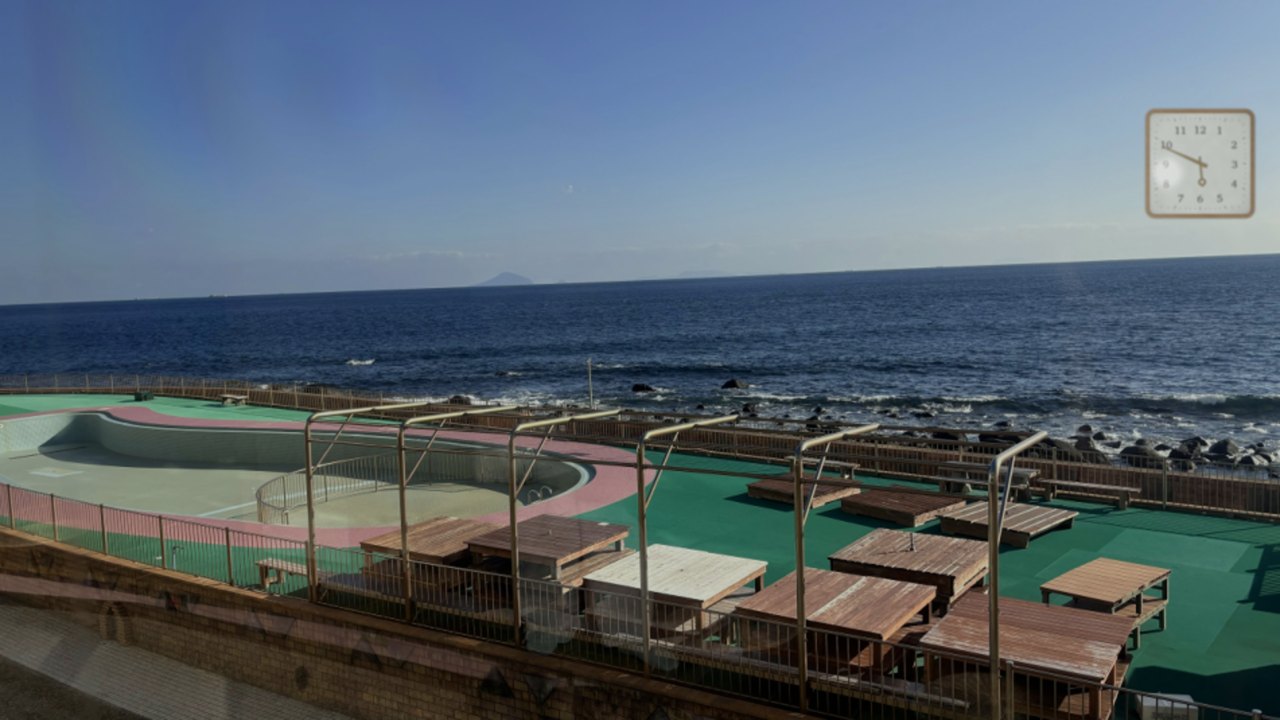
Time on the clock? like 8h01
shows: 5h49
